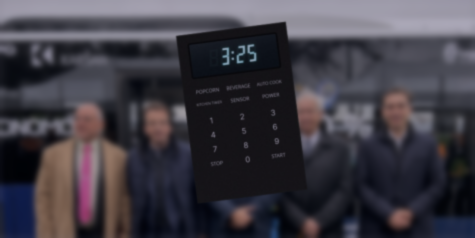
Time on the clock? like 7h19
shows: 3h25
